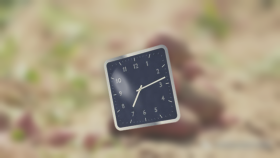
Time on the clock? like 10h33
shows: 7h13
